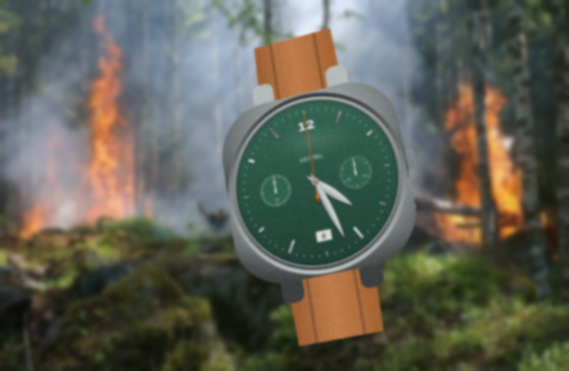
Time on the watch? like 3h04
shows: 4h27
